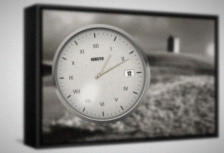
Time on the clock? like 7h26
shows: 1h11
